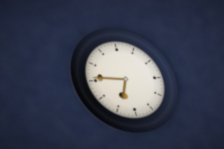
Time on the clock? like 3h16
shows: 6h46
